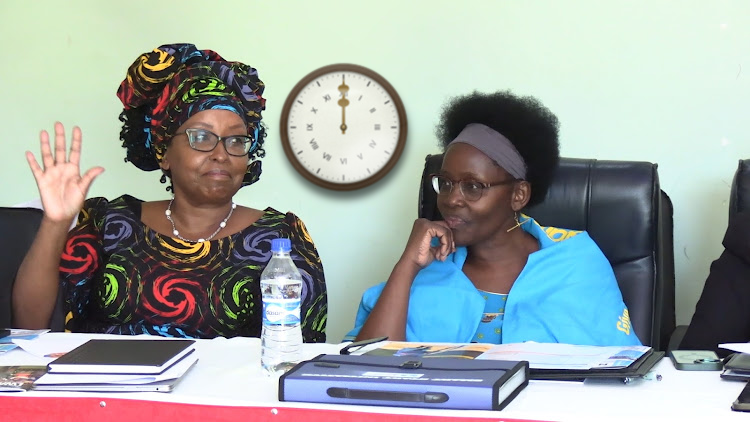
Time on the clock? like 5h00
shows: 12h00
